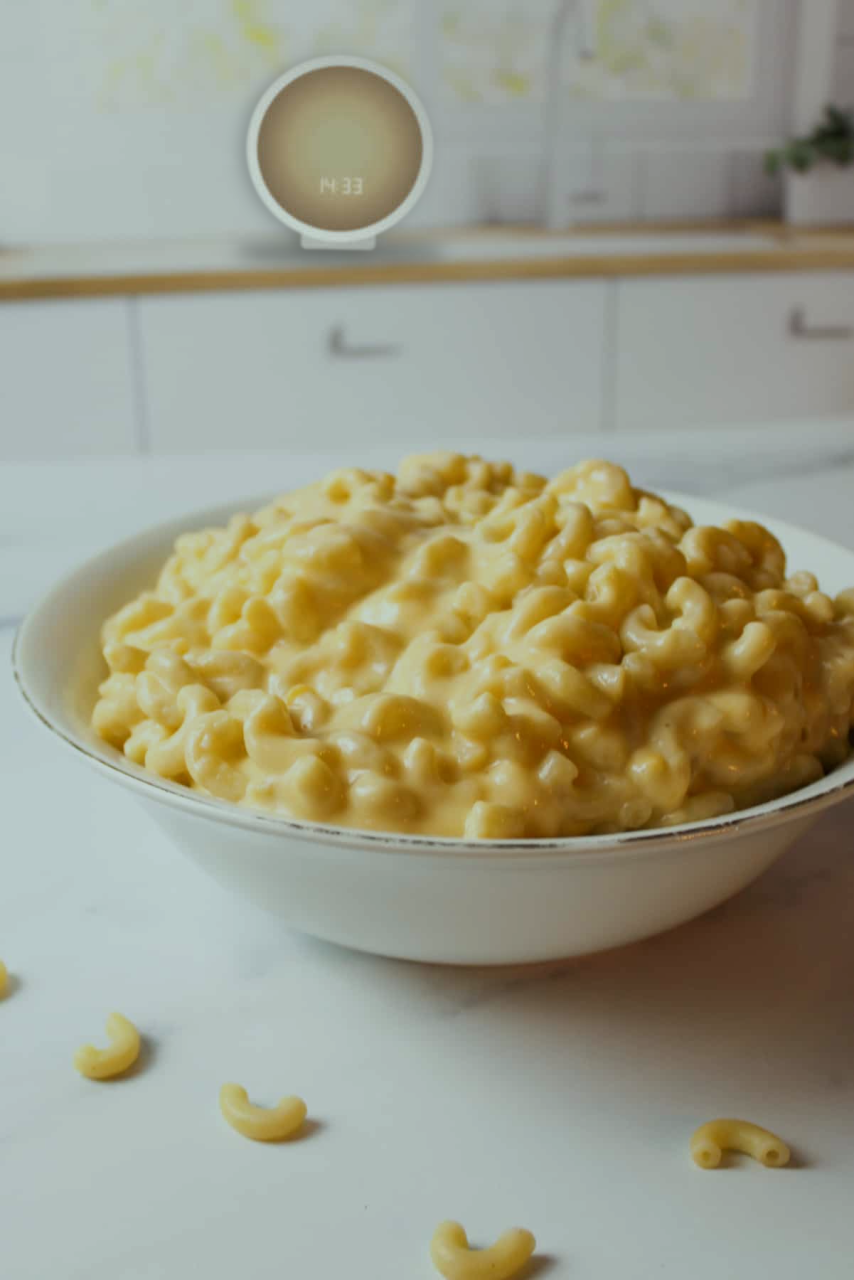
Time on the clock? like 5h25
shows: 14h33
